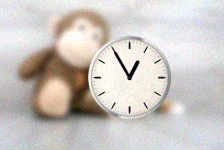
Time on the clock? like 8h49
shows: 12h55
